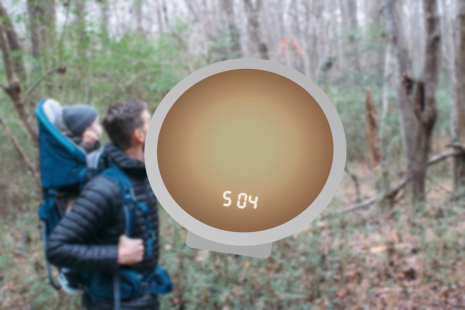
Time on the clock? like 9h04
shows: 5h04
